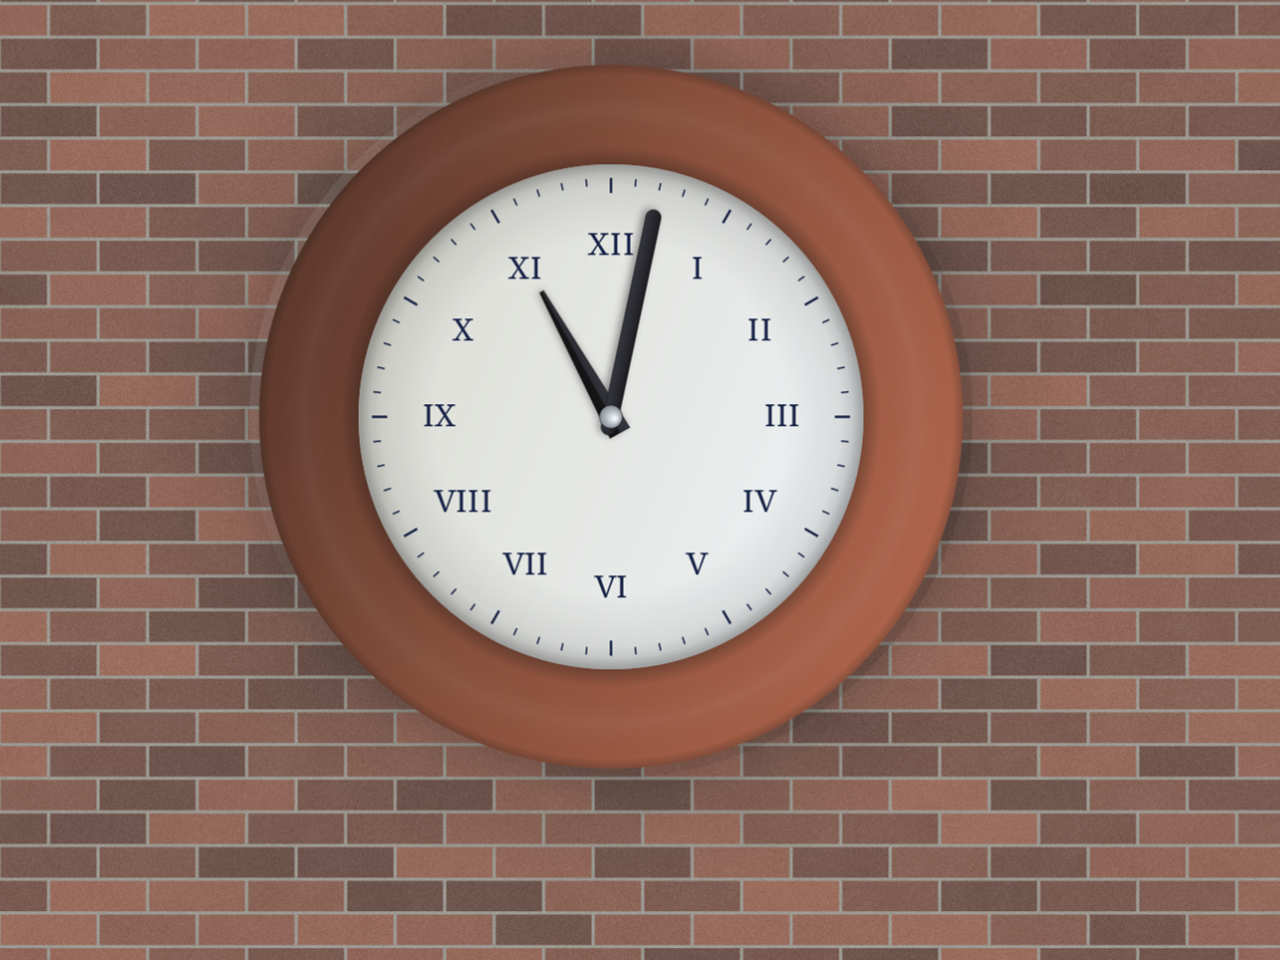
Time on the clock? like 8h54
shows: 11h02
